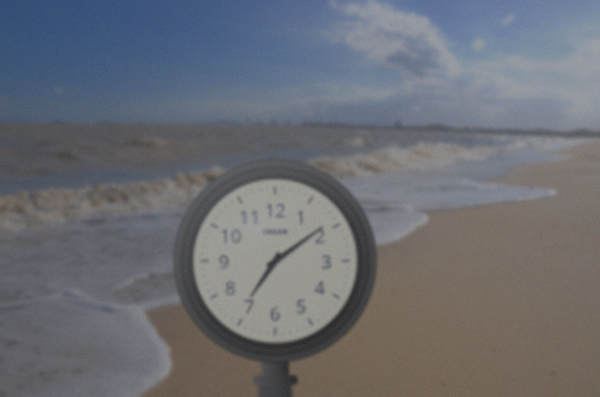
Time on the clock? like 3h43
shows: 7h09
